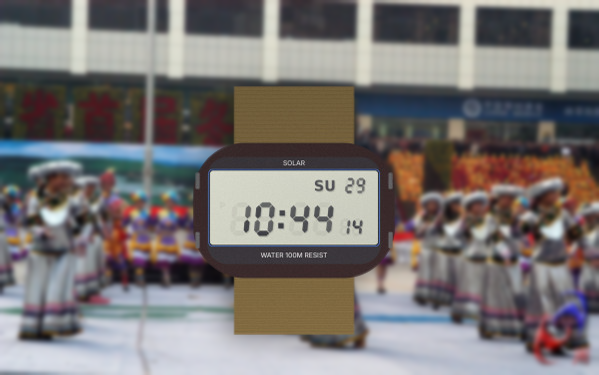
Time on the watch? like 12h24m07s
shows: 10h44m14s
